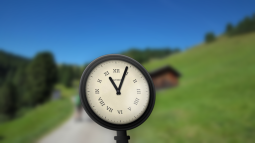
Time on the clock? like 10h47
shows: 11h04
